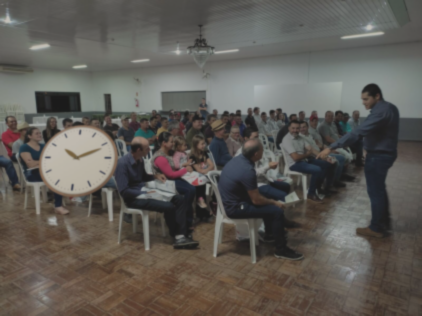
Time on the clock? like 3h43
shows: 10h11
